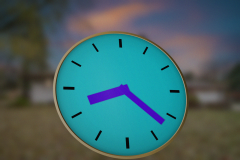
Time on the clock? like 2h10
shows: 8h22
